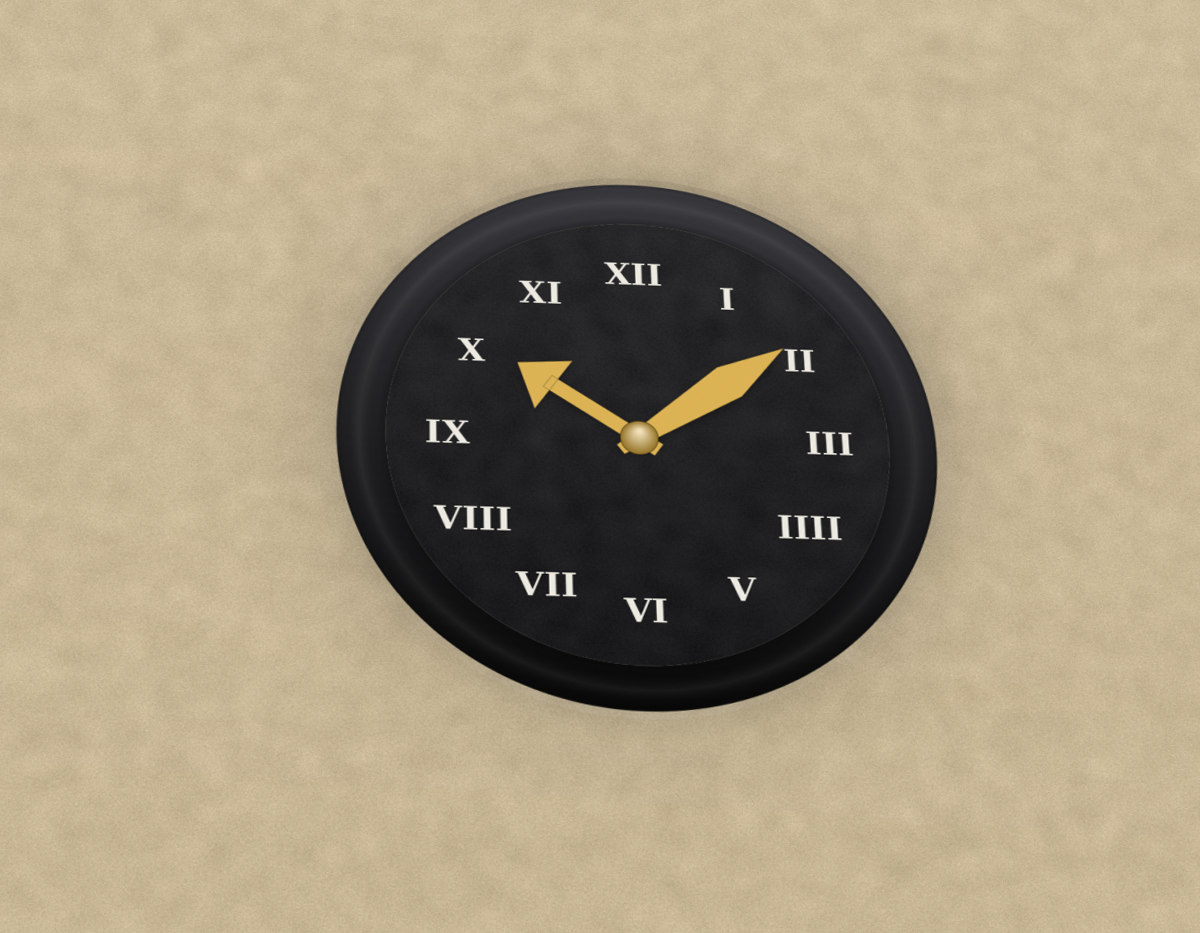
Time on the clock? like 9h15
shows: 10h09
